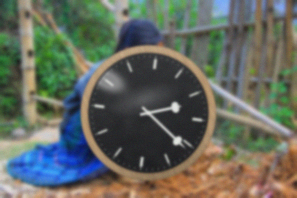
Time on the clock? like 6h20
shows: 2h21
